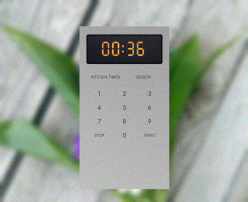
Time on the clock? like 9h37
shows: 0h36
